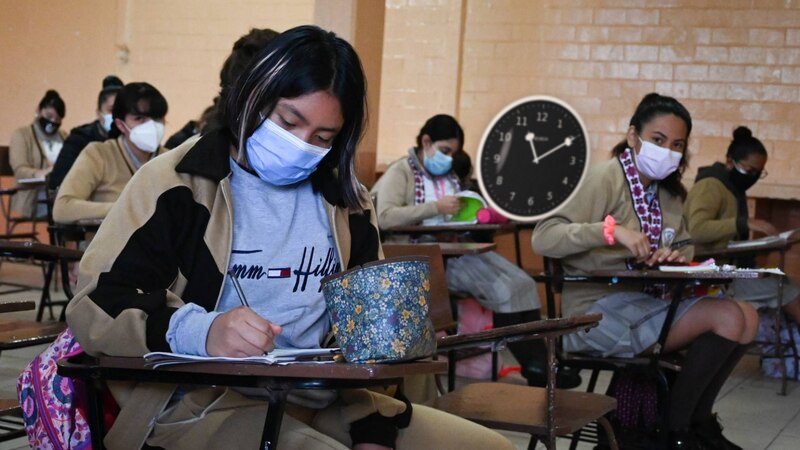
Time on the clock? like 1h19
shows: 11h10
